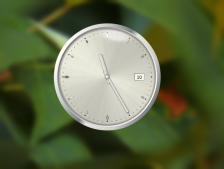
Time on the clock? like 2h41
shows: 11h25
